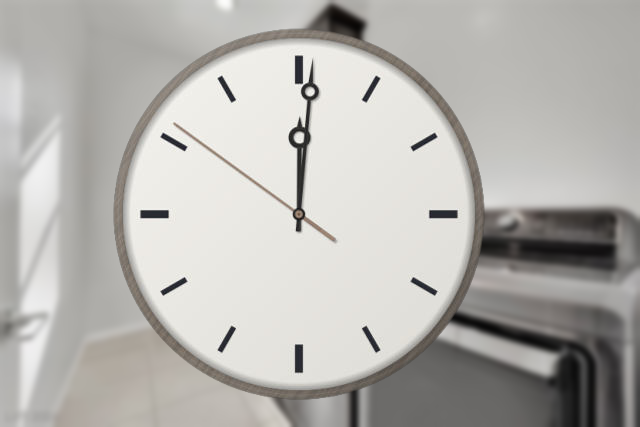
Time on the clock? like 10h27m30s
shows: 12h00m51s
